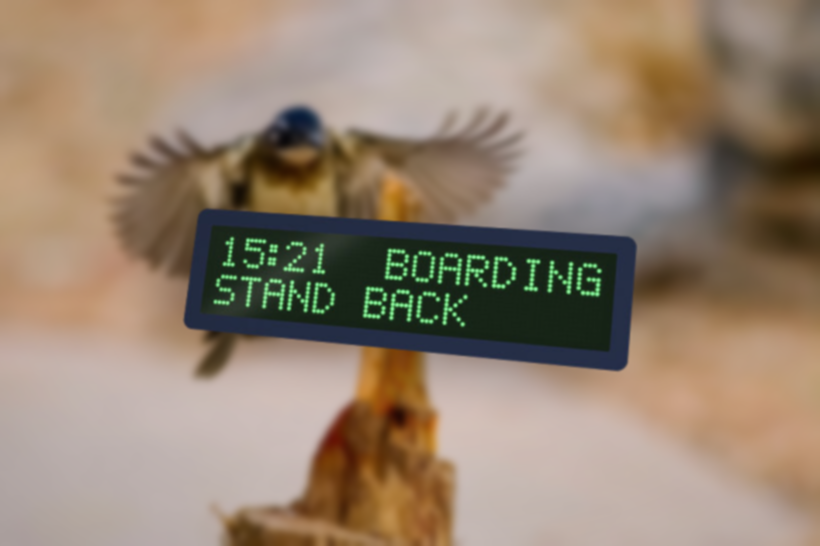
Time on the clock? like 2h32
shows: 15h21
